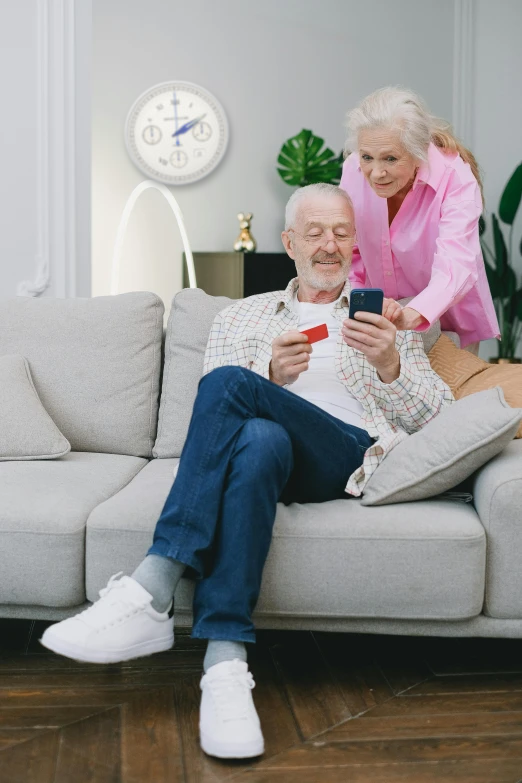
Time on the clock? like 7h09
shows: 2h10
